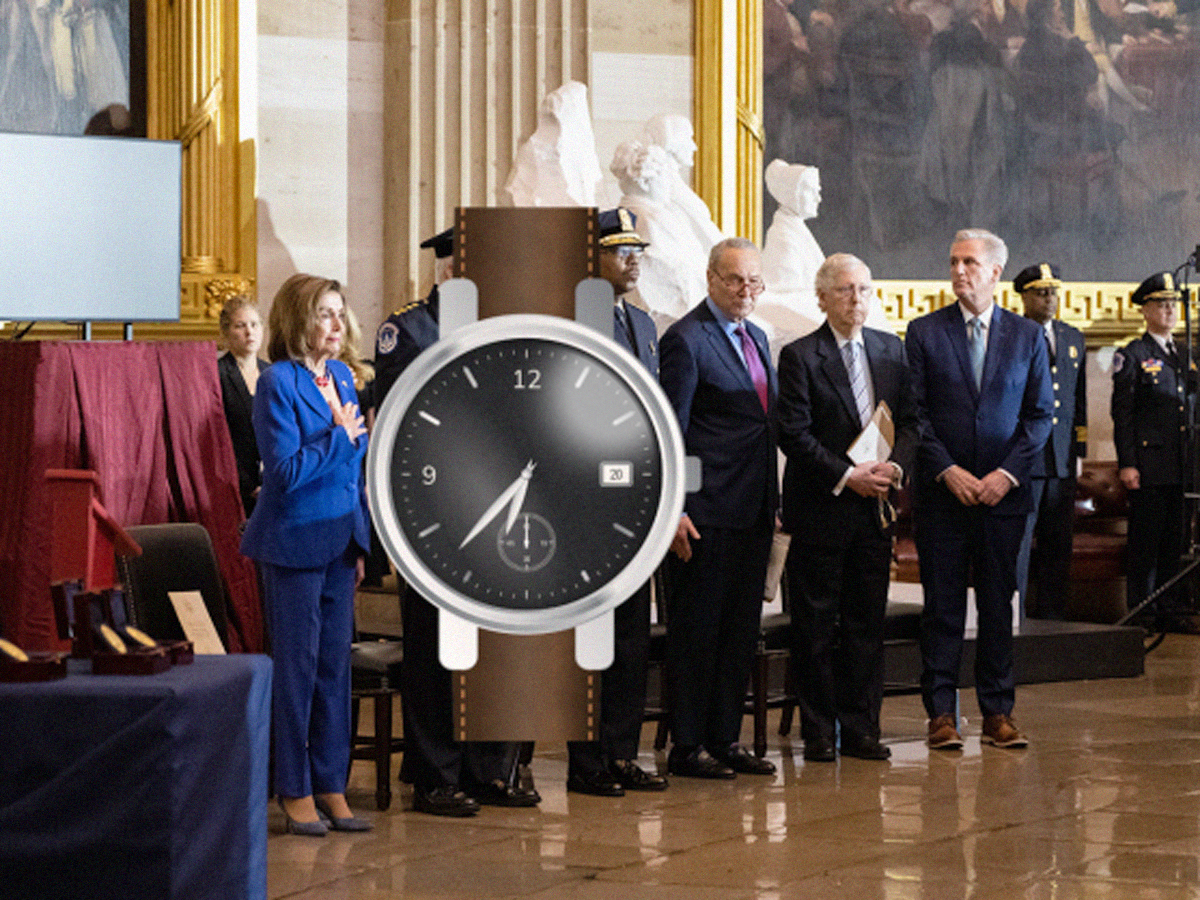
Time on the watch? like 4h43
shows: 6h37
